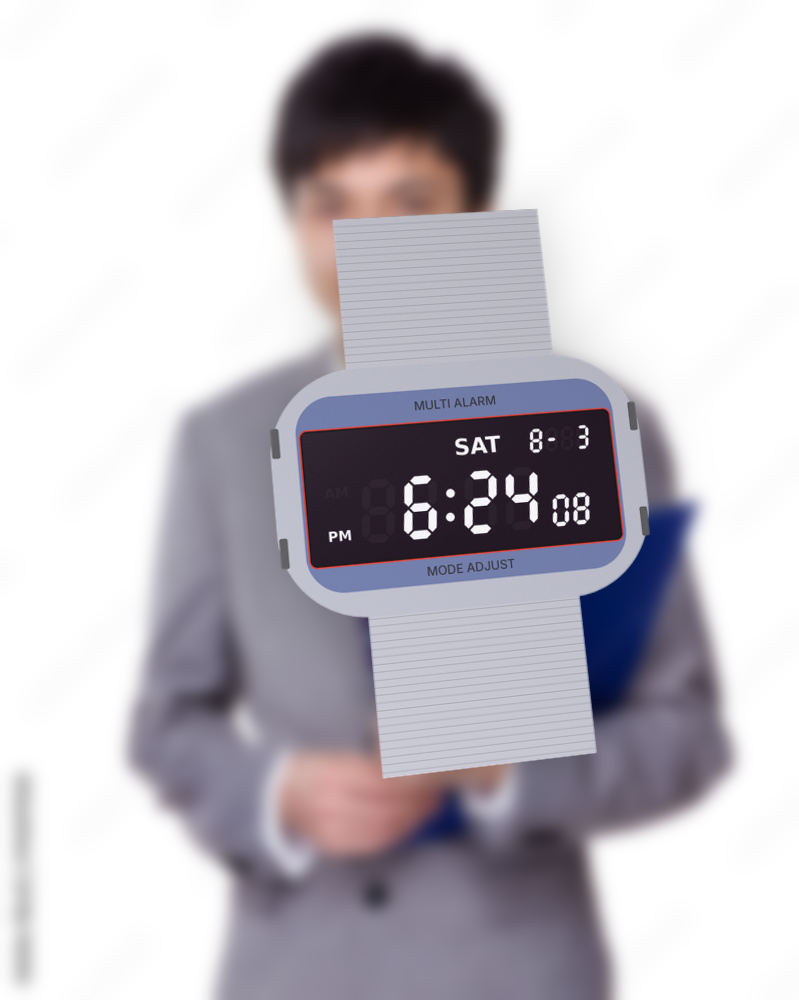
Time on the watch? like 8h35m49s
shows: 6h24m08s
